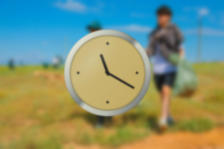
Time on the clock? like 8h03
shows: 11h20
